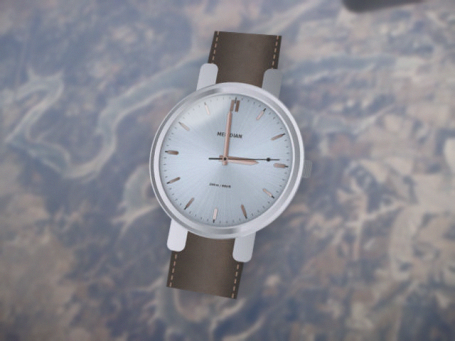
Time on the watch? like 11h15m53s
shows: 2h59m14s
